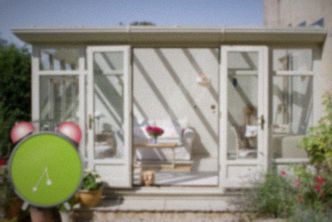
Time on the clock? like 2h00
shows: 5h35
